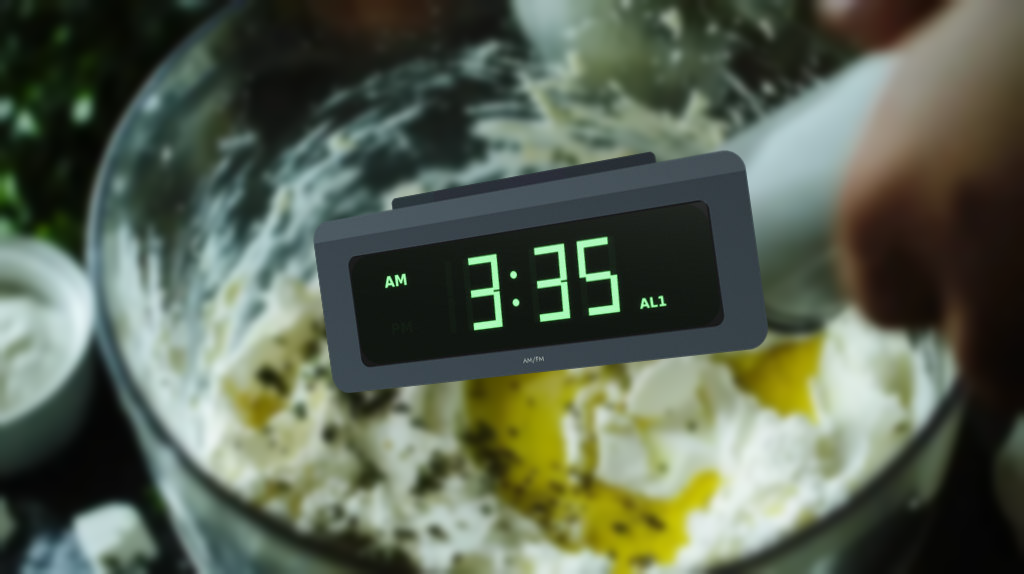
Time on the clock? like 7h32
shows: 3h35
